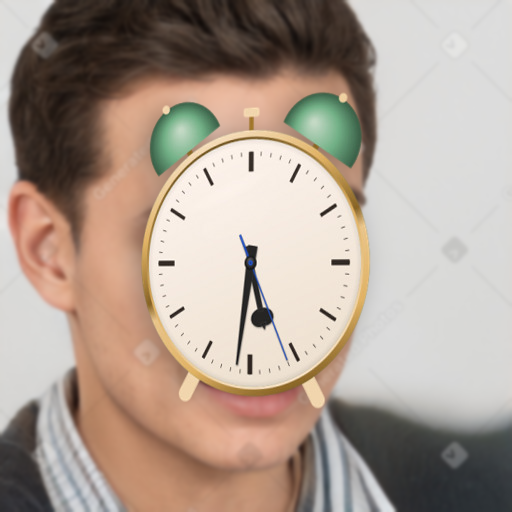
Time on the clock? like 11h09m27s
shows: 5h31m26s
